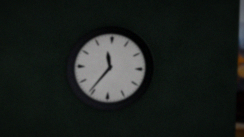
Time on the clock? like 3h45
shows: 11h36
